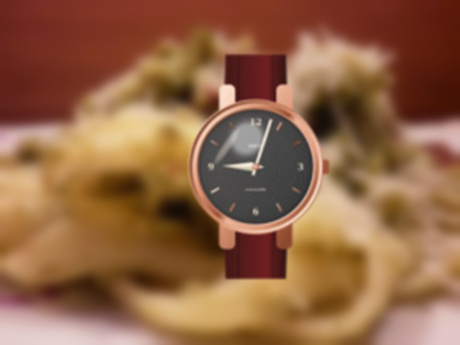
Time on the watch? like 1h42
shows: 9h03
